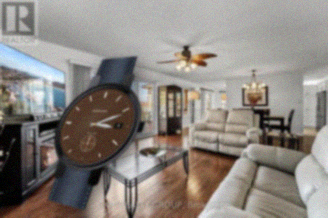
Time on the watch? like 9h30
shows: 3h11
